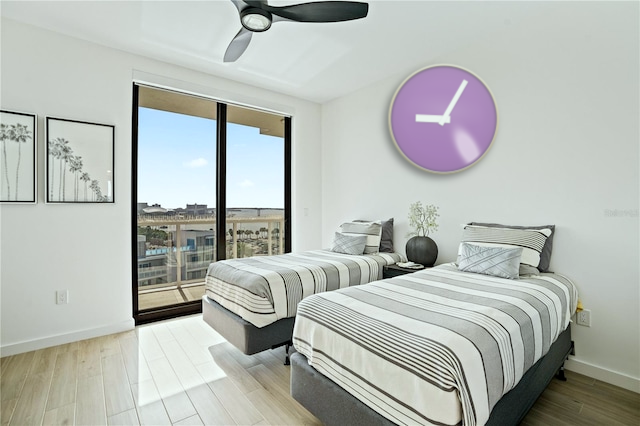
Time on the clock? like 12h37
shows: 9h05
